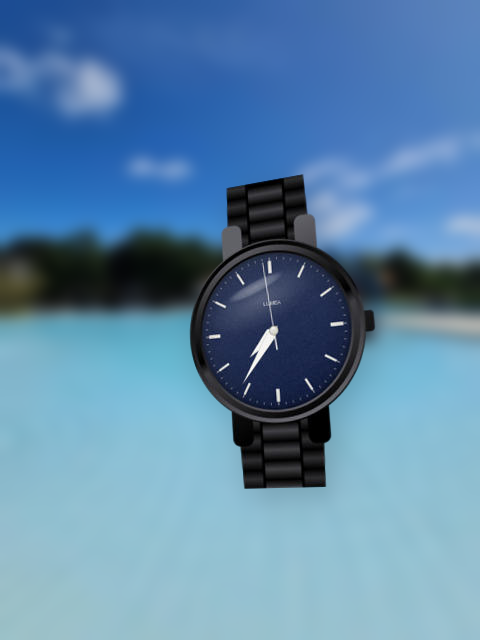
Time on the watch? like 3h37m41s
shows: 7h35m59s
